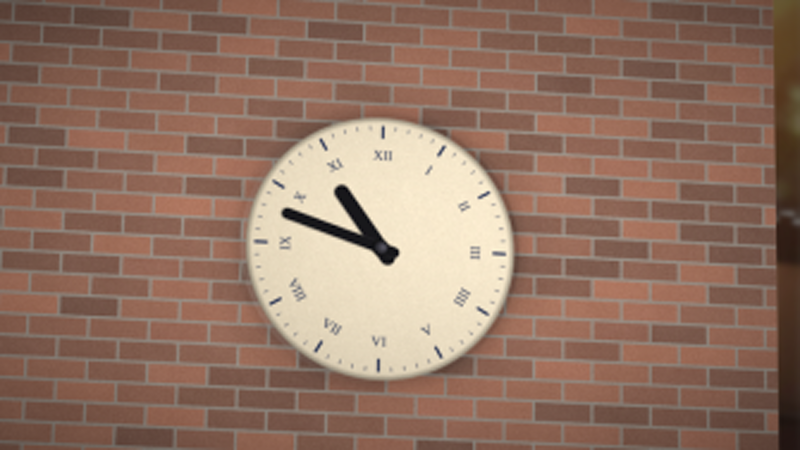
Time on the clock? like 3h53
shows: 10h48
